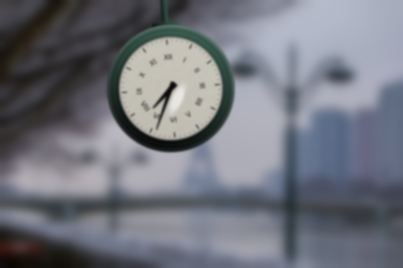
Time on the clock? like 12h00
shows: 7h34
